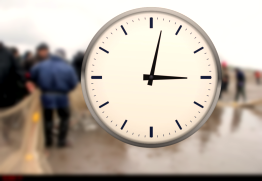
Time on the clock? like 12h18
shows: 3h02
